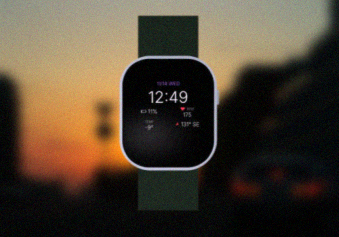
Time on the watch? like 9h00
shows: 12h49
